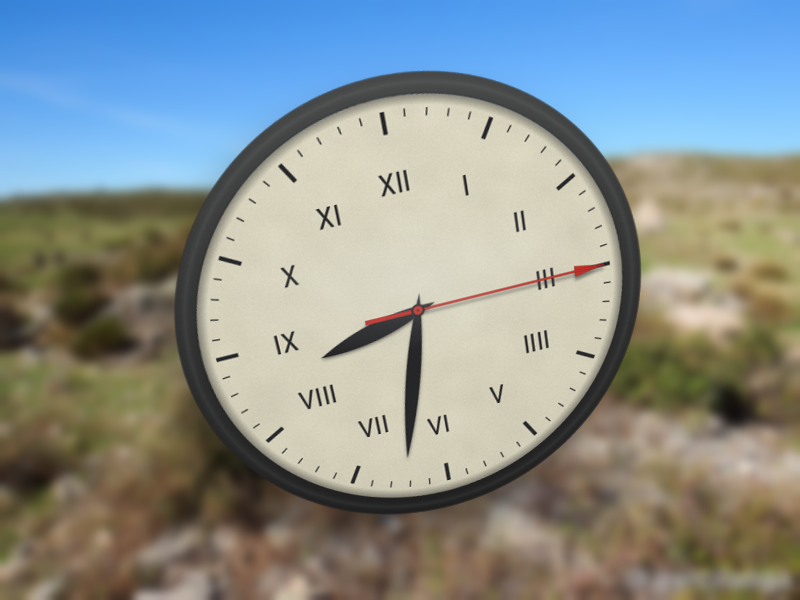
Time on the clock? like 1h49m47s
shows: 8h32m15s
